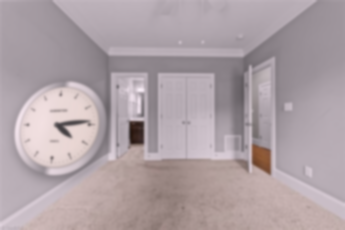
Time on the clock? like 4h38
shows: 4h14
